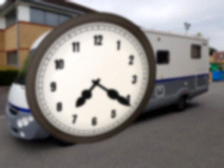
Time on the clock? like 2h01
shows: 7h21
